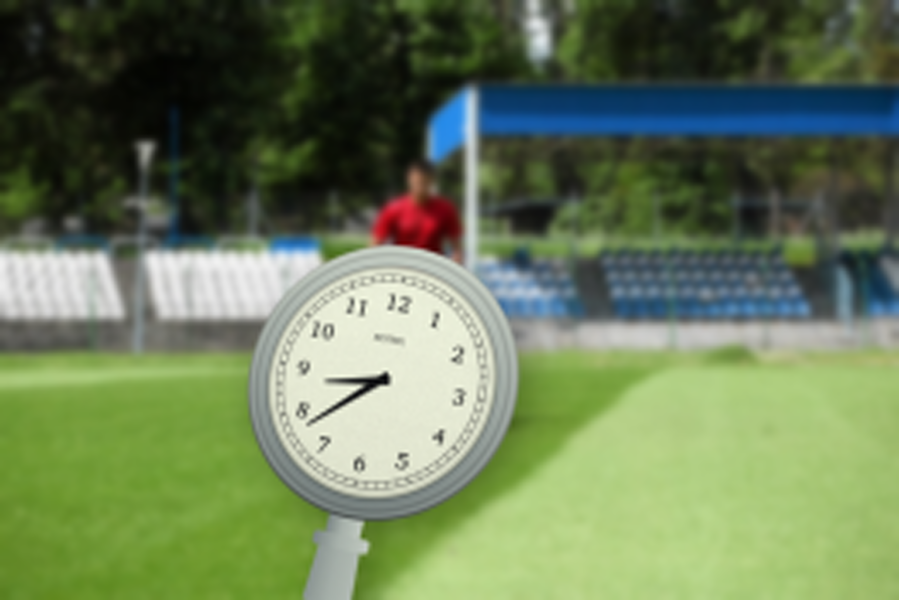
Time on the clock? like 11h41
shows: 8h38
